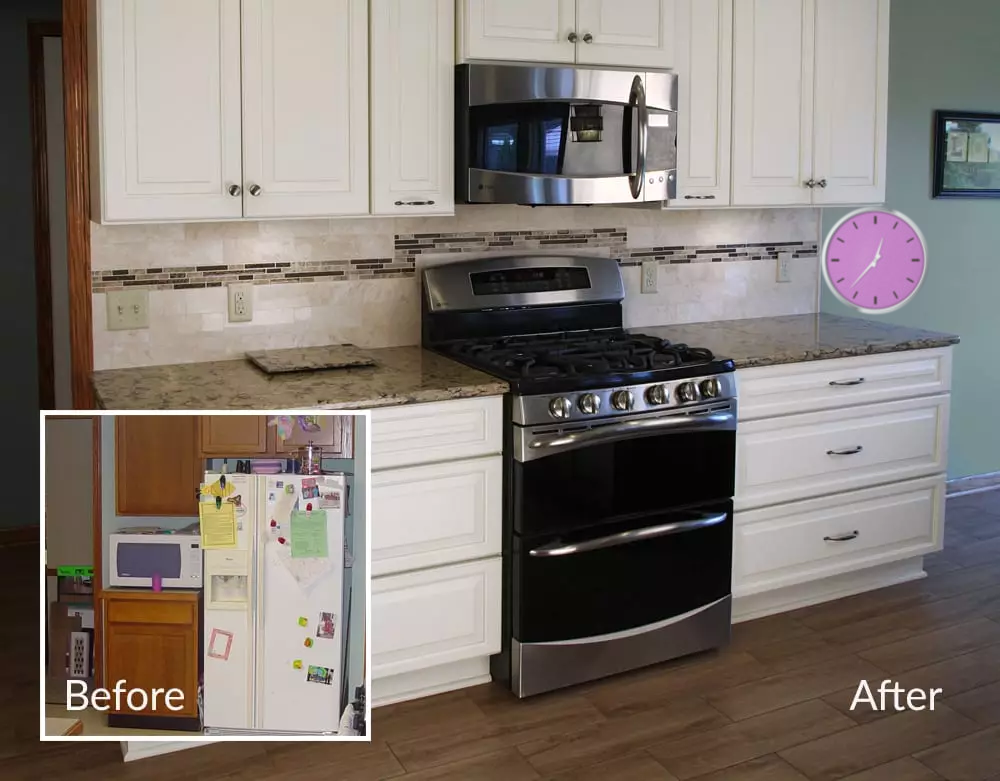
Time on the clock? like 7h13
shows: 12h37
